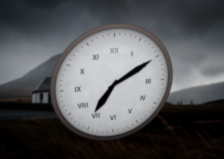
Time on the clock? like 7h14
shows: 7h10
